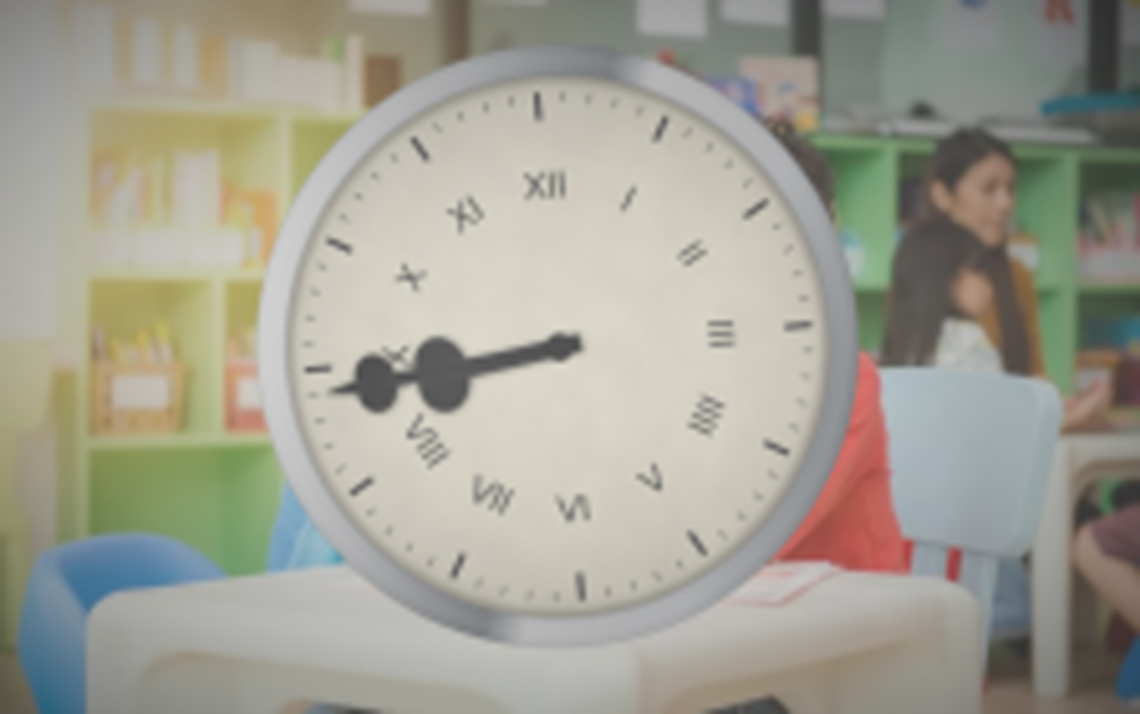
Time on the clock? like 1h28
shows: 8h44
